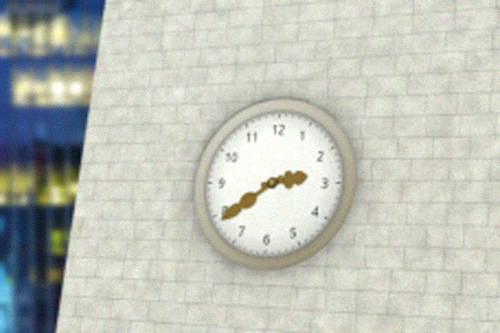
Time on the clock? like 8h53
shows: 2h39
